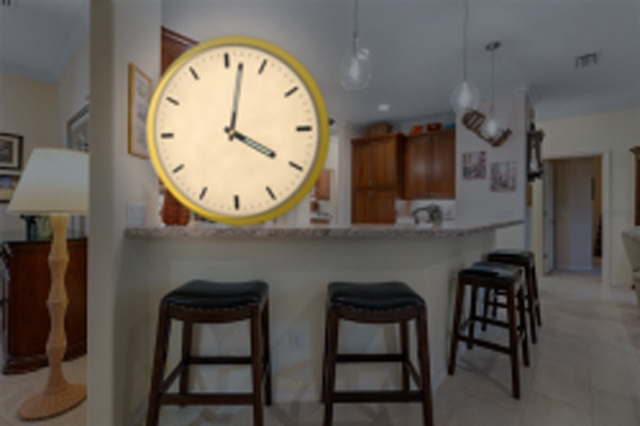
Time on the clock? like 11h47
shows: 4h02
